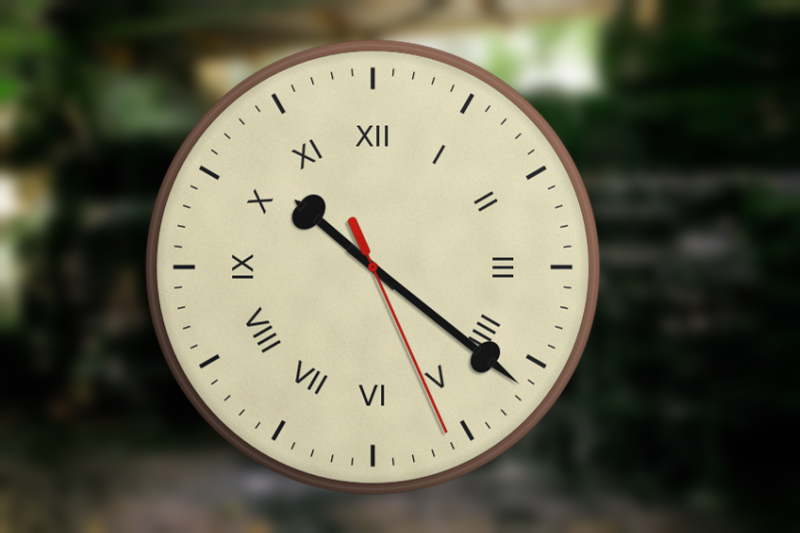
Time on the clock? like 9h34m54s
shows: 10h21m26s
